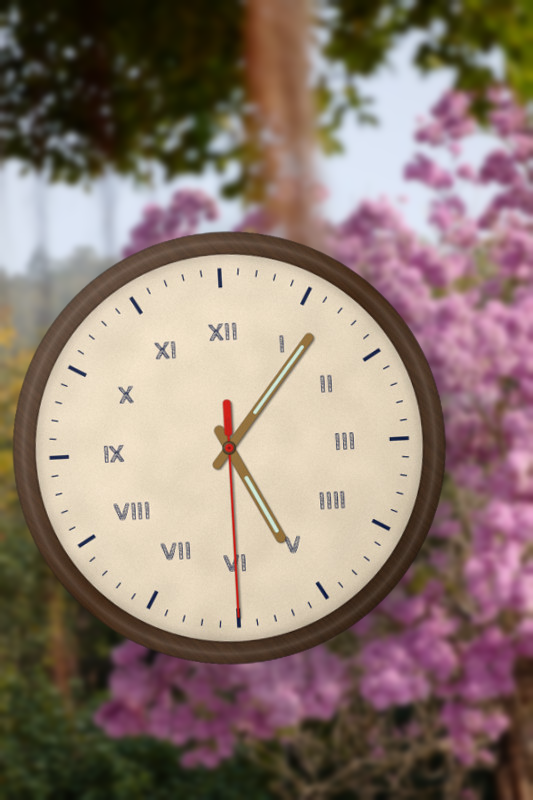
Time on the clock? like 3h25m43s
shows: 5h06m30s
